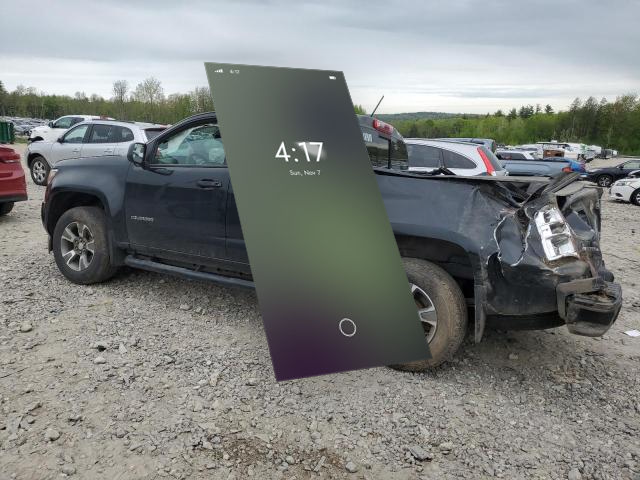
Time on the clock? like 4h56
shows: 4h17
